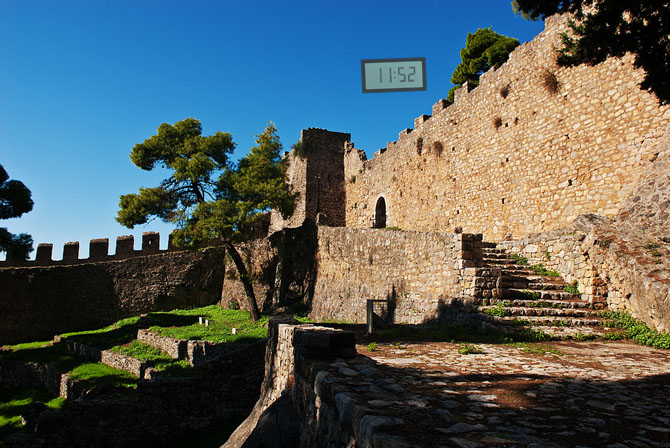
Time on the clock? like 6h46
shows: 11h52
